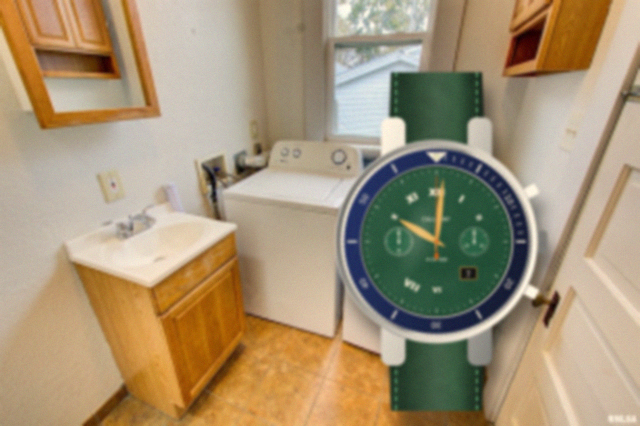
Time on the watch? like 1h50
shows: 10h01
